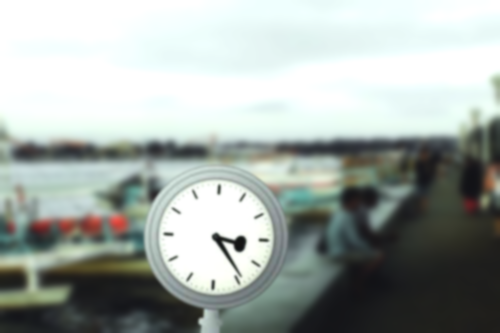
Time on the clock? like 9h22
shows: 3h24
